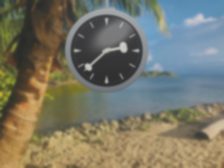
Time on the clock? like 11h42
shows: 2h38
